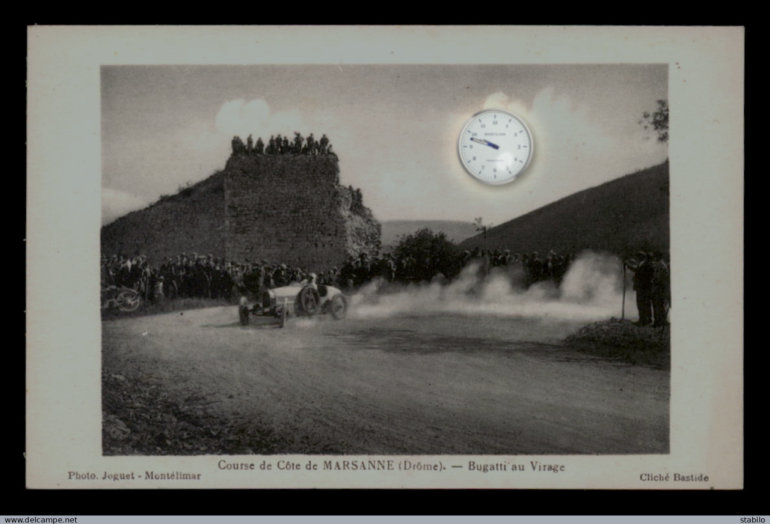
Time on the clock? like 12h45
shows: 9h48
